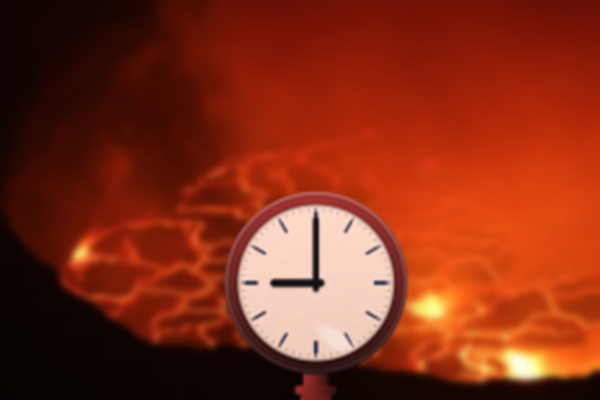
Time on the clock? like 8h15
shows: 9h00
